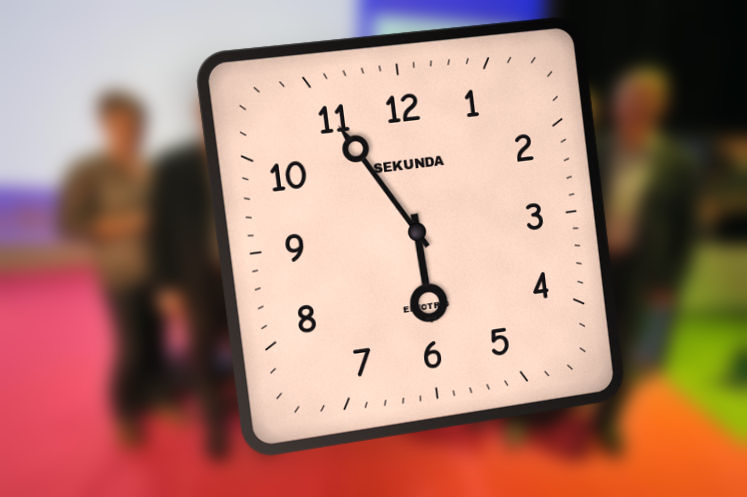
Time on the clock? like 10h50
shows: 5h55
